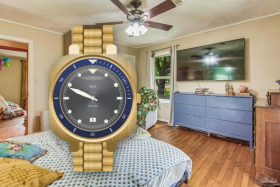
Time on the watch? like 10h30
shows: 9h49
